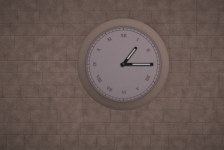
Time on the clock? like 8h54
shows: 1h15
